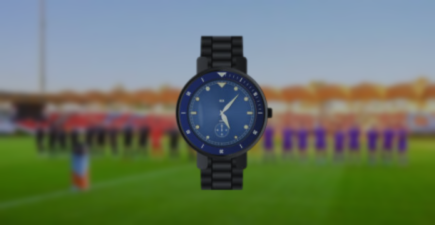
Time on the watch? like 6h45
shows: 5h07
